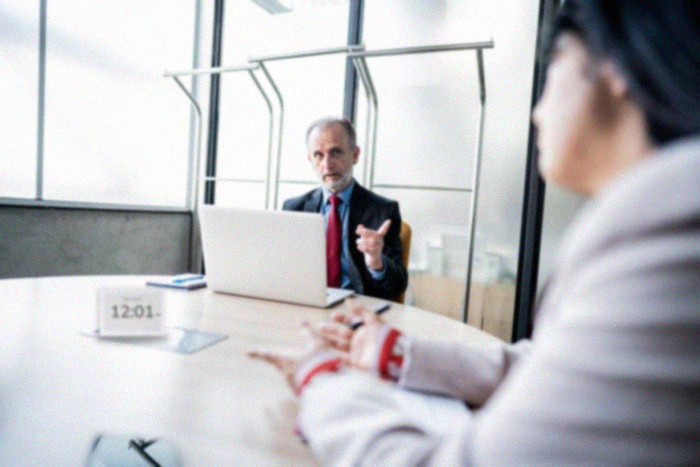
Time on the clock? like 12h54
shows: 12h01
